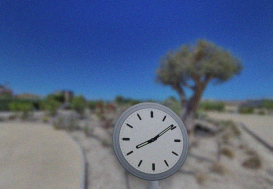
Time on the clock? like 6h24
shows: 8h09
